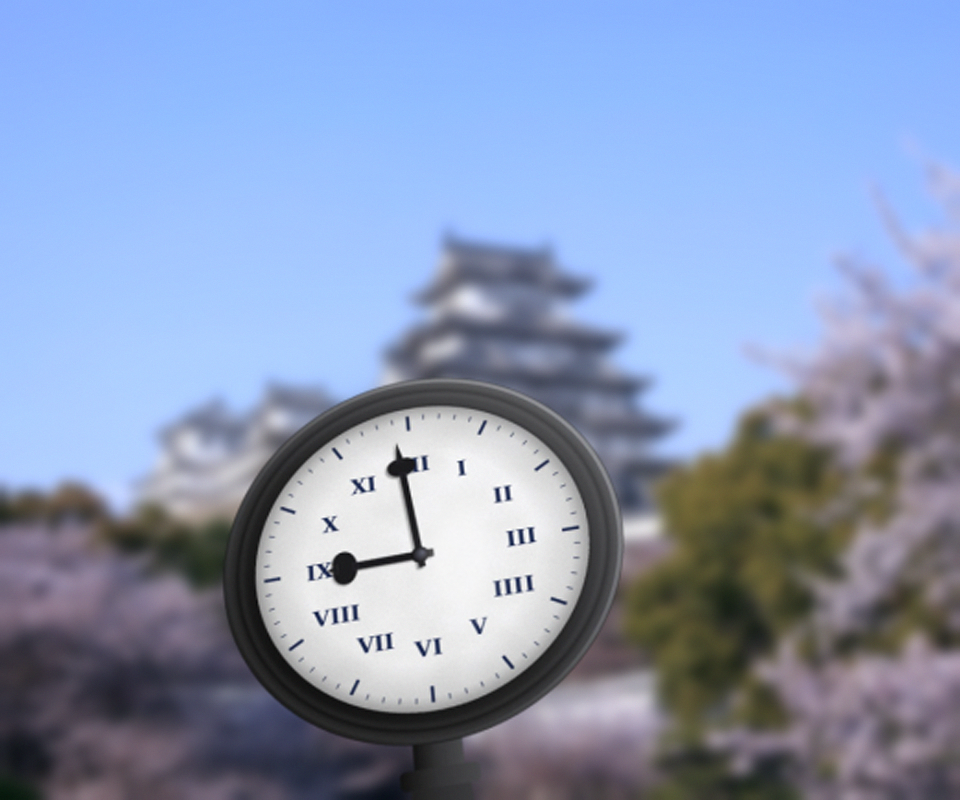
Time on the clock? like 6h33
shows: 8h59
